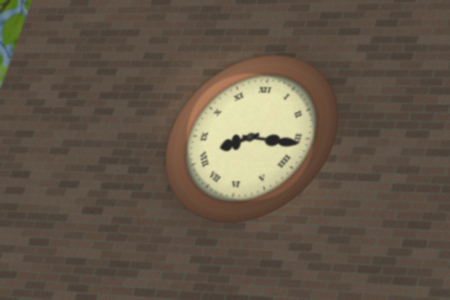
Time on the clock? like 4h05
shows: 8h16
